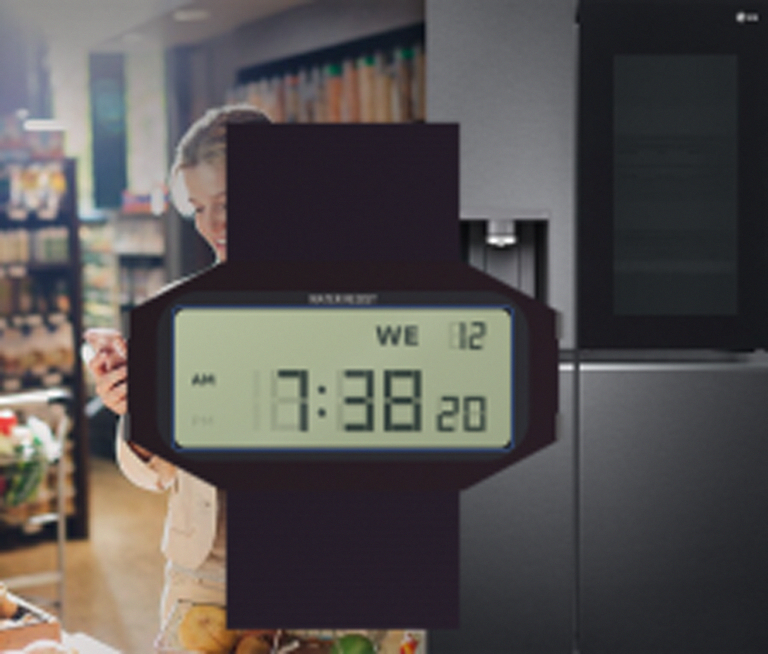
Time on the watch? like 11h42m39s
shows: 7h38m20s
